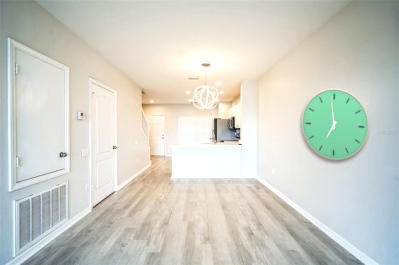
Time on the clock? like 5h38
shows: 6h59
